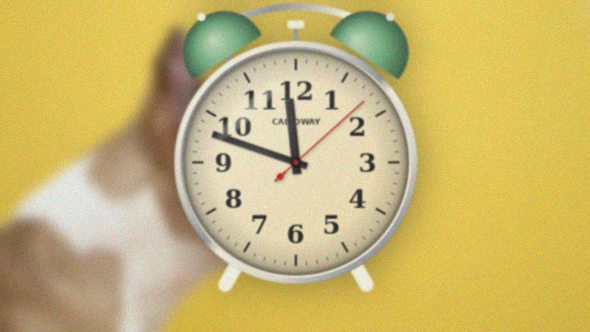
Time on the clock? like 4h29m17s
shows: 11h48m08s
